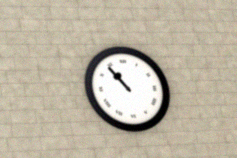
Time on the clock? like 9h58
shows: 10h54
